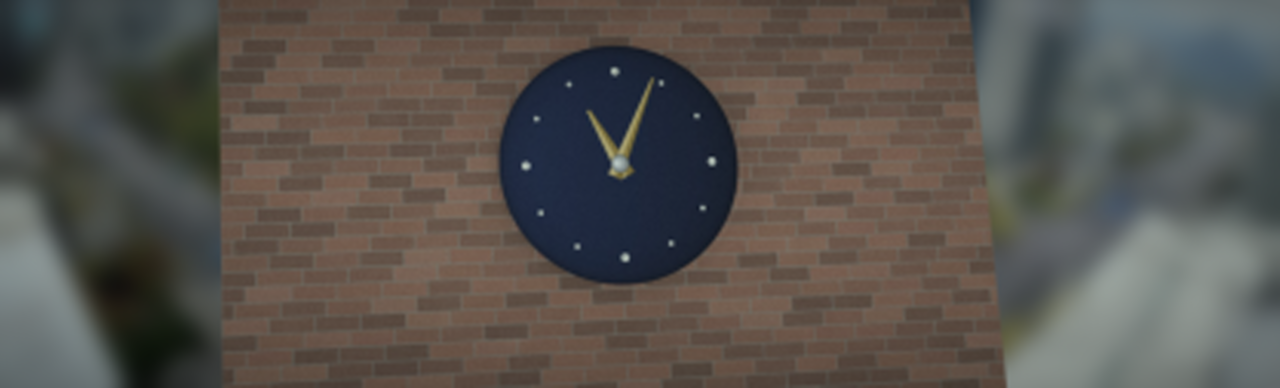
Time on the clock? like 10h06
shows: 11h04
